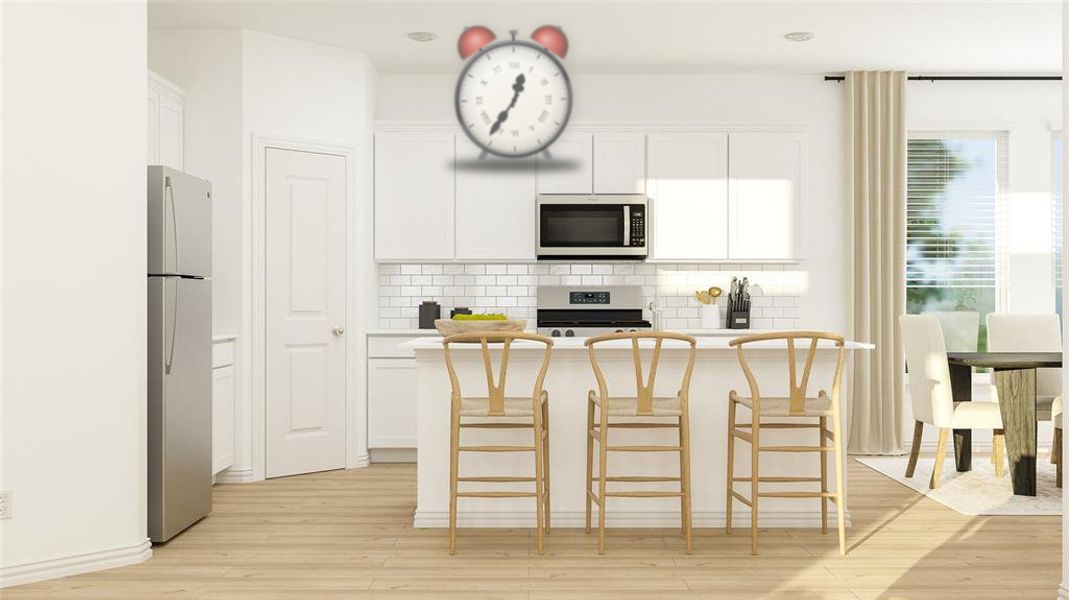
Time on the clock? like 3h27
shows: 12h36
